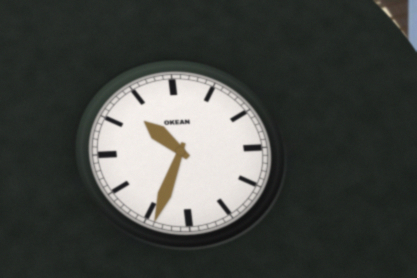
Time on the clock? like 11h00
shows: 10h34
